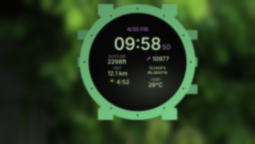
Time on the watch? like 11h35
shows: 9h58
